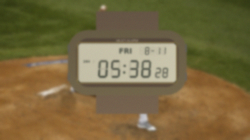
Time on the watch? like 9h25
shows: 5h38
